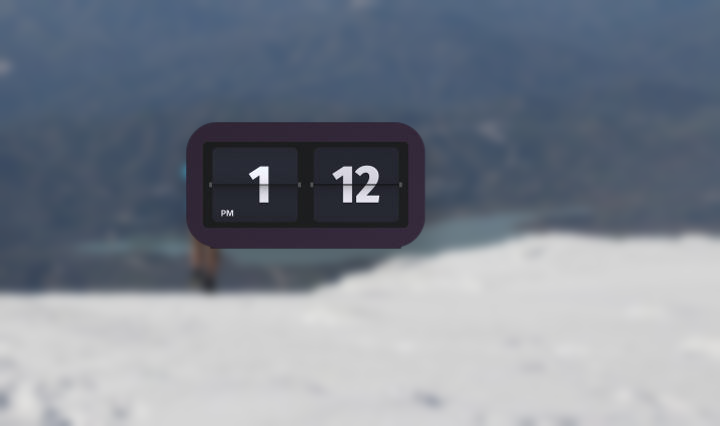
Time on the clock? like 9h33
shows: 1h12
